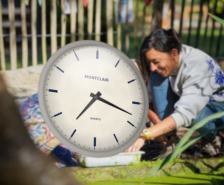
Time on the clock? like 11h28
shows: 7h18
